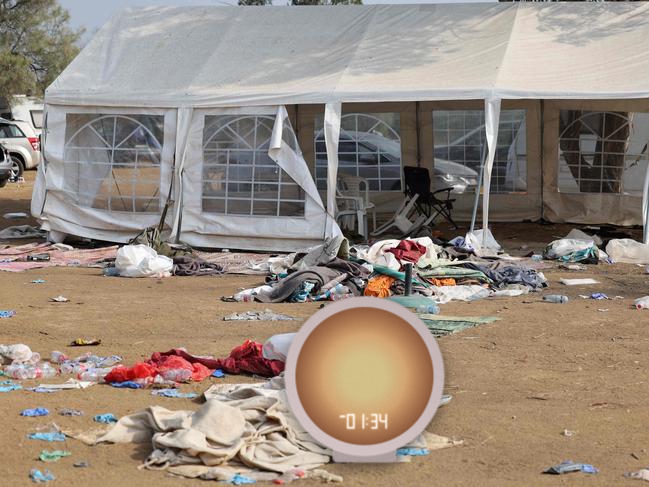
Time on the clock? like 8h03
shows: 1h34
